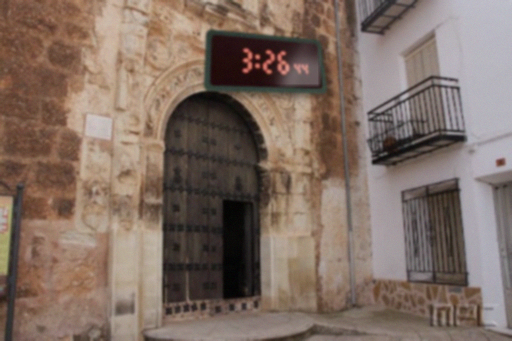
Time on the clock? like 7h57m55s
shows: 3h26m44s
